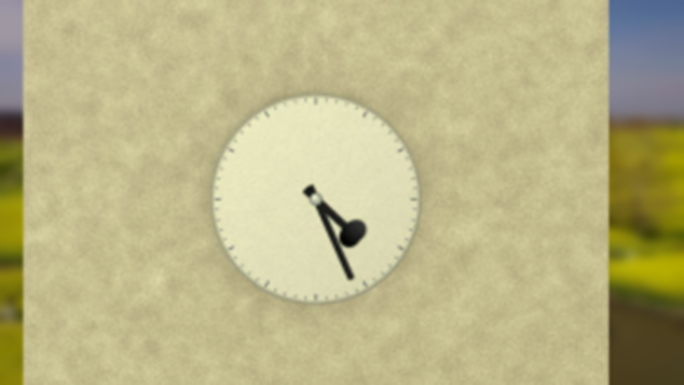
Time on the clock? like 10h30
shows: 4h26
